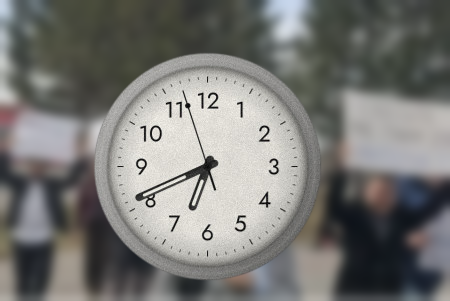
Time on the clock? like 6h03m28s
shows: 6h40m57s
